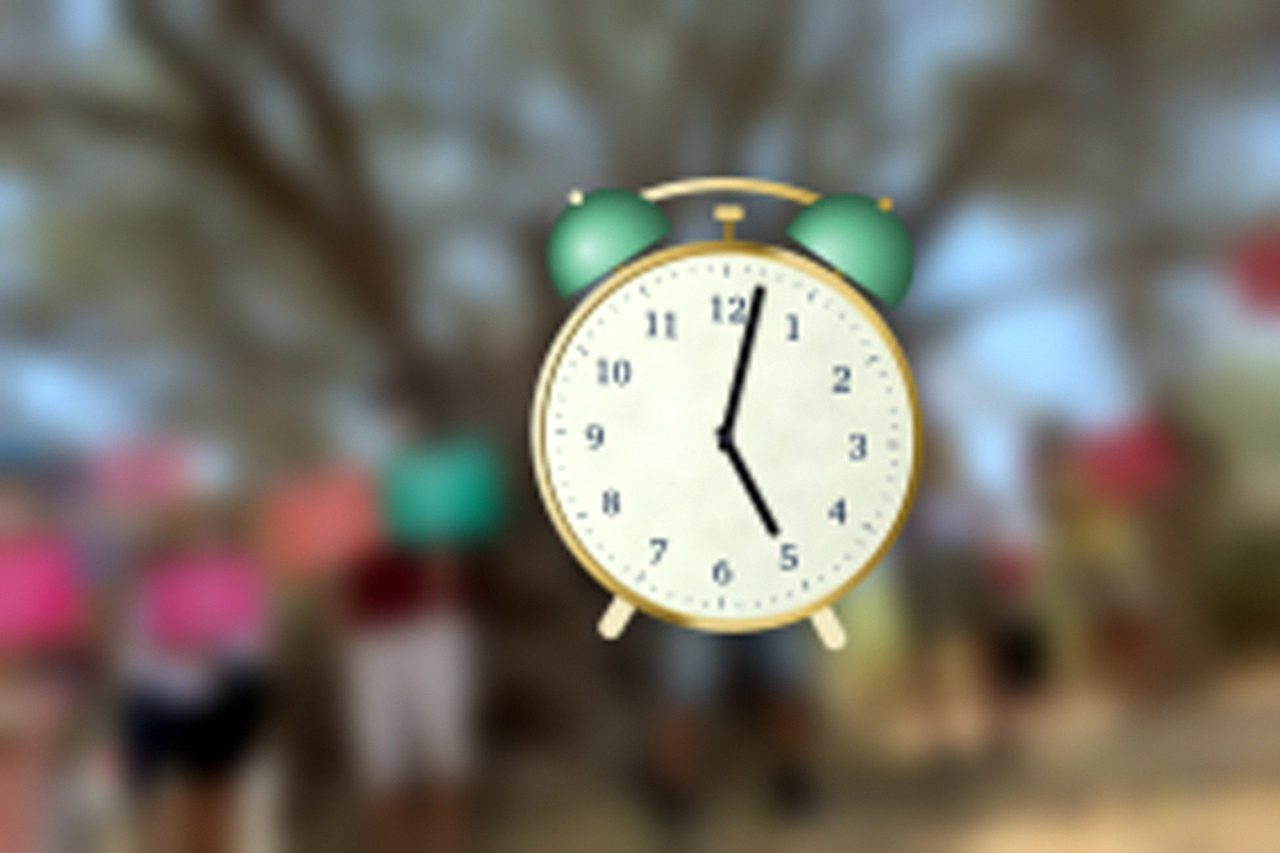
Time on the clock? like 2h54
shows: 5h02
